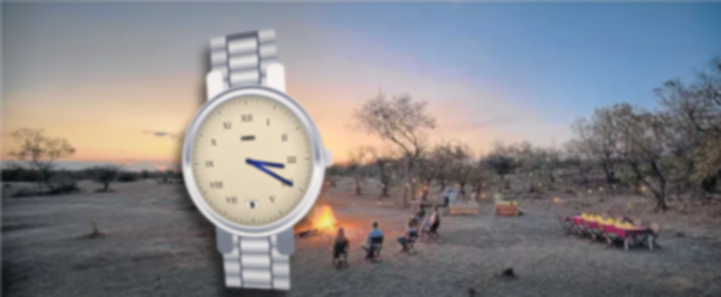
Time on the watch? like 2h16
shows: 3h20
